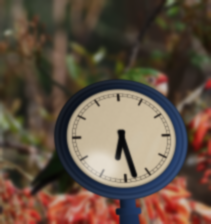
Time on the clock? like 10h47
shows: 6h28
